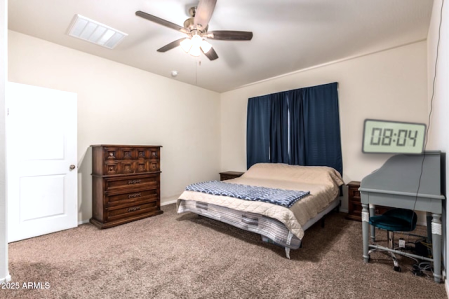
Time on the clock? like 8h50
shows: 8h04
